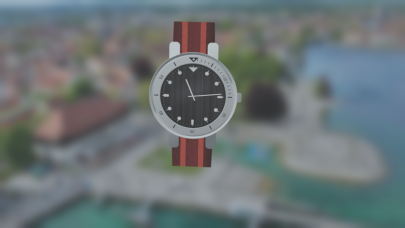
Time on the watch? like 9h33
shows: 11h14
